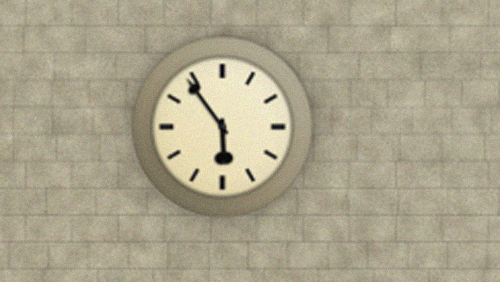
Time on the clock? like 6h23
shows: 5h54
